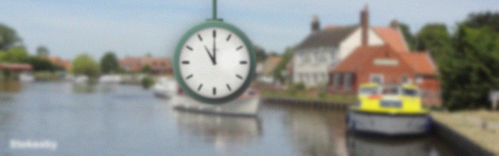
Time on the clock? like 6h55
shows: 11h00
